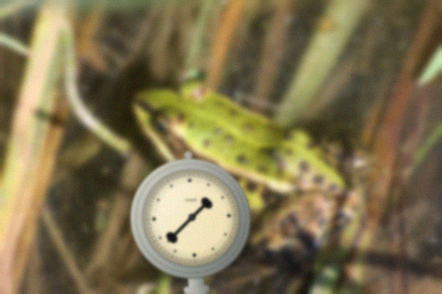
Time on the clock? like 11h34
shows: 1h38
